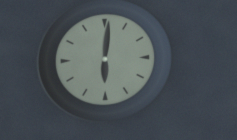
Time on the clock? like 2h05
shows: 6h01
